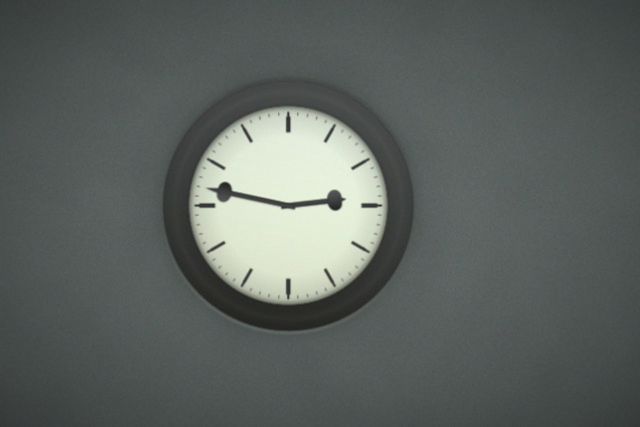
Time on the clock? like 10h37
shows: 2h47
